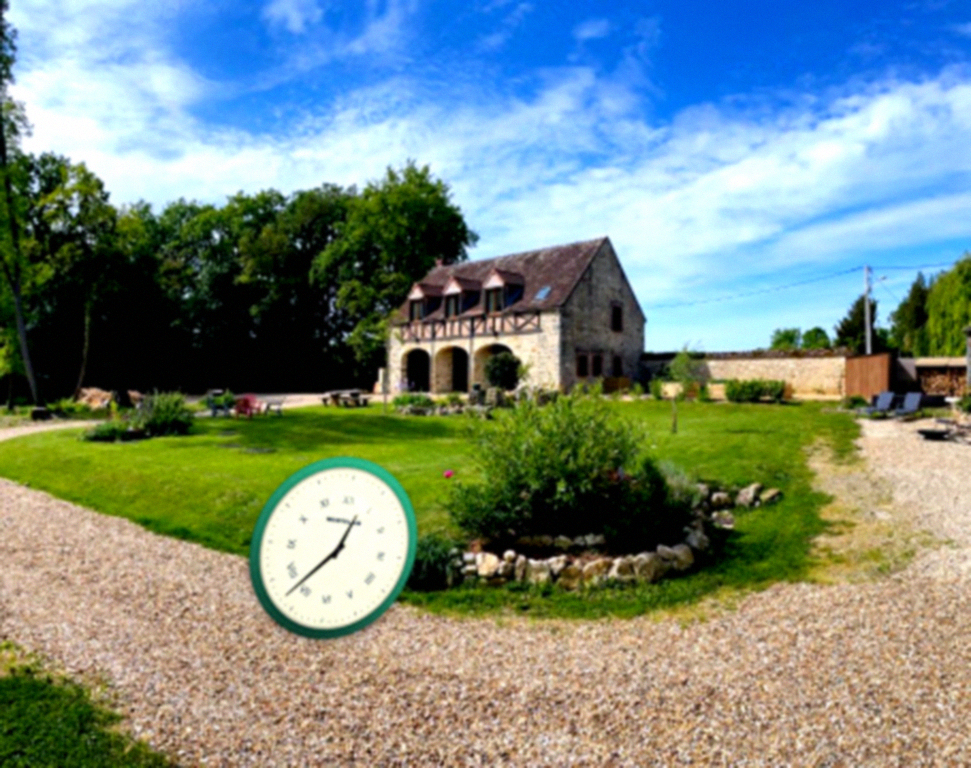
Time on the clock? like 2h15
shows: 12h37
